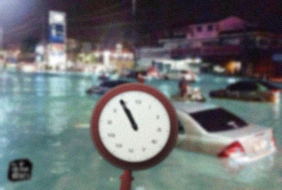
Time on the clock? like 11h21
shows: 10h54
